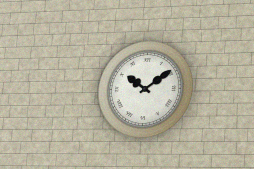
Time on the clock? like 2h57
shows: 10h09
